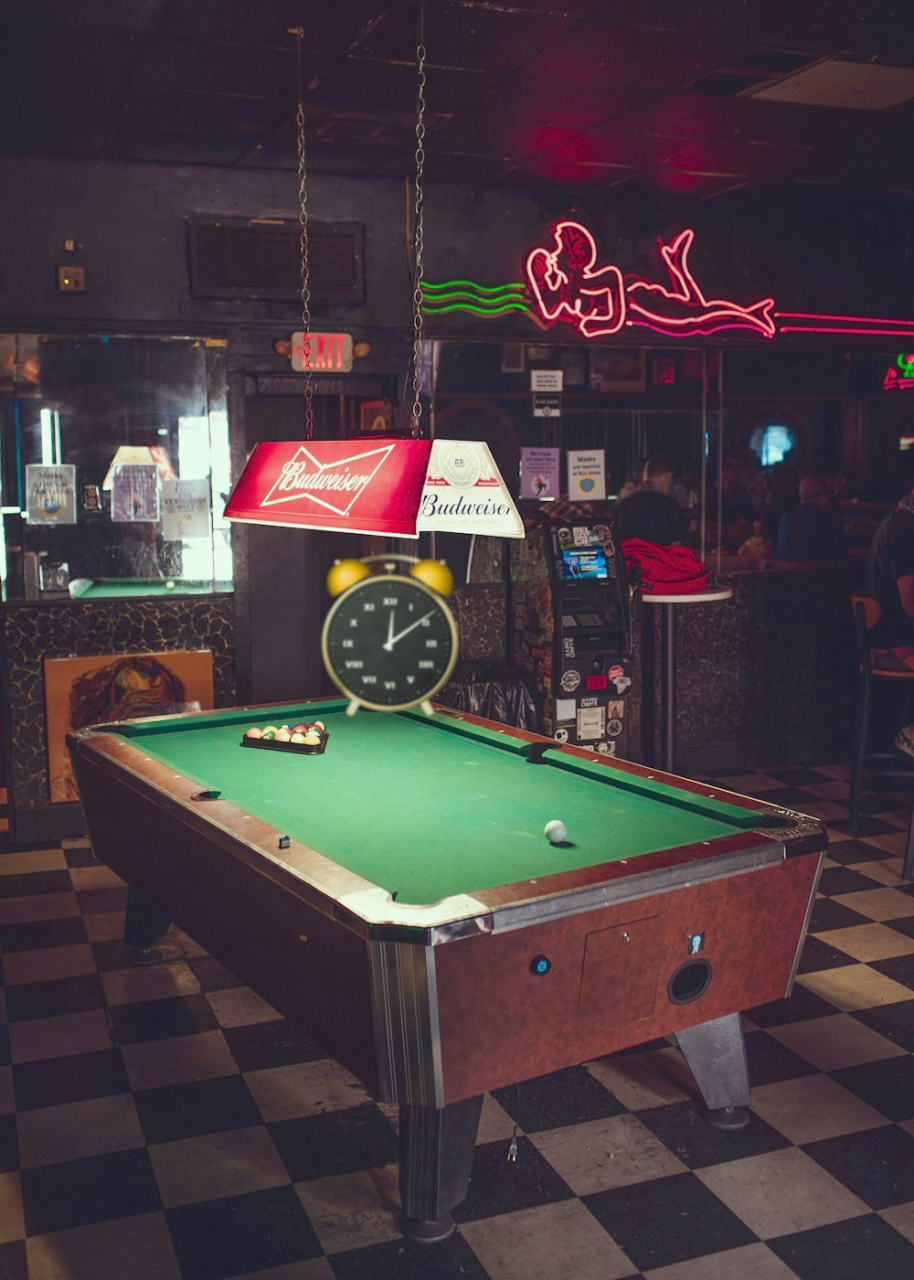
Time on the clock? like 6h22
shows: 12h09
